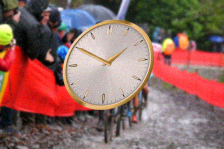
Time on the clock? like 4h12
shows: 1h50
